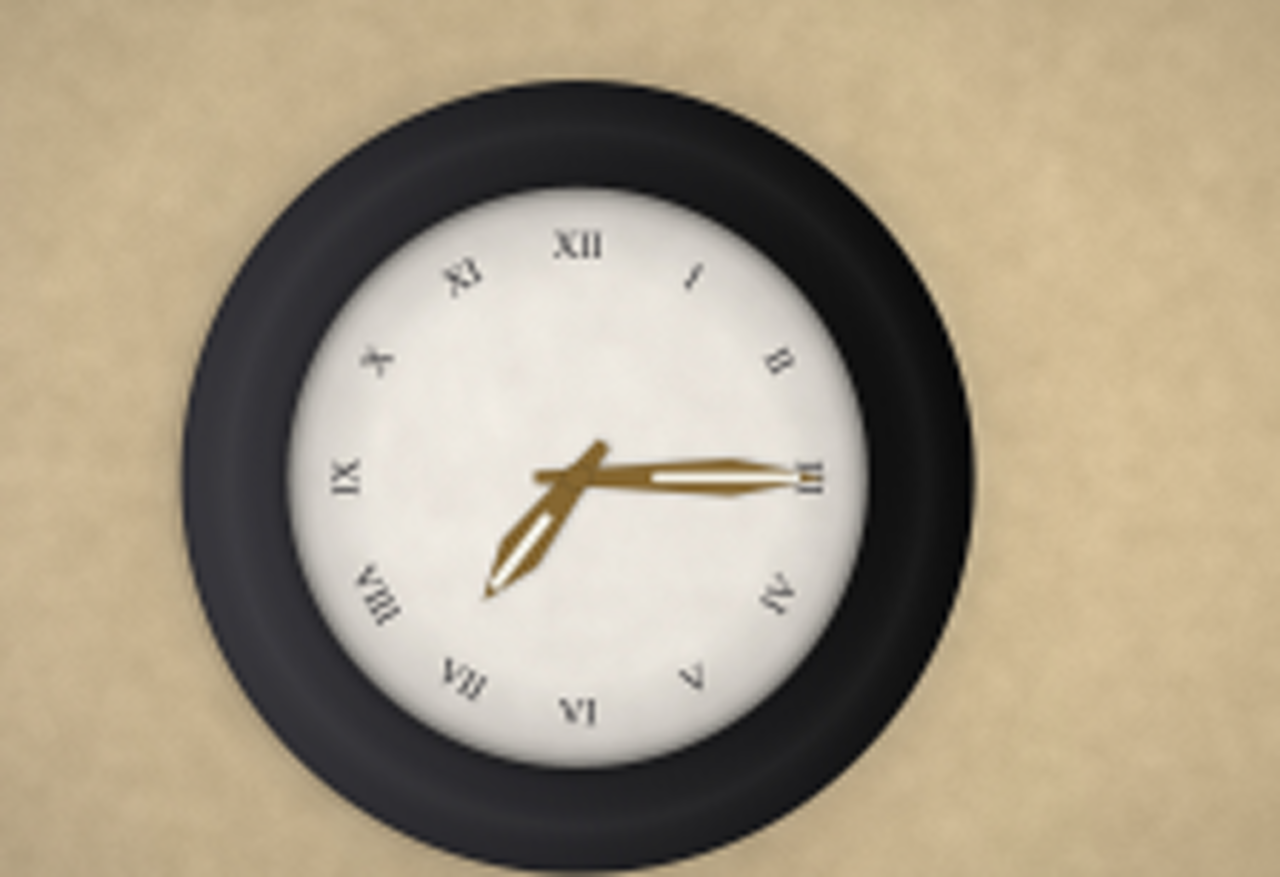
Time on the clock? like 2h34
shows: 7h15
